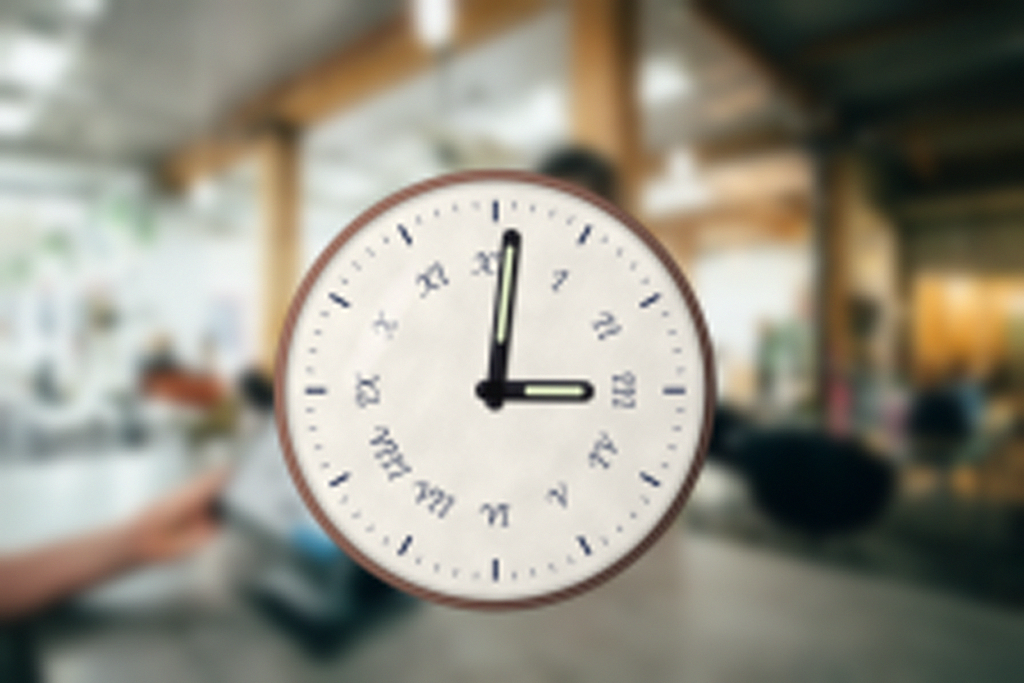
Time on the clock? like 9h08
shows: 3h01
